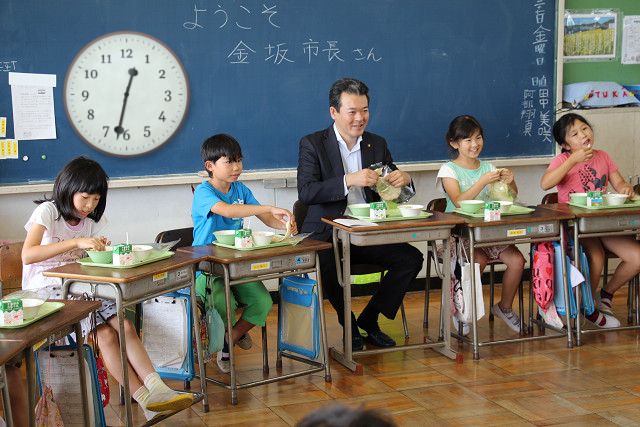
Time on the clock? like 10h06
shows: 12h32
